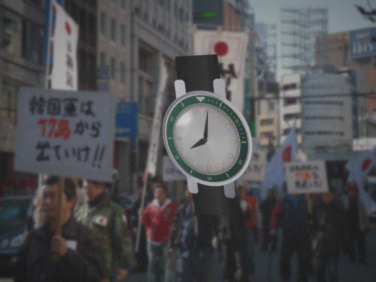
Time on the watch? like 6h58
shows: 8h02
